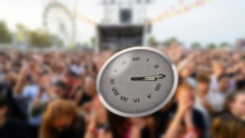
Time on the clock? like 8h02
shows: 3h15
